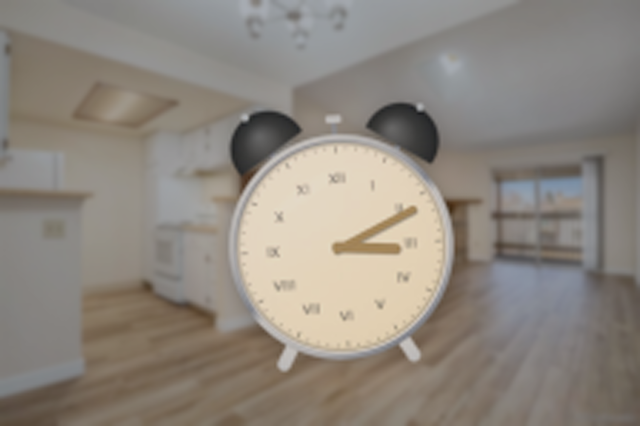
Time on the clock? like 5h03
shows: 3h11
